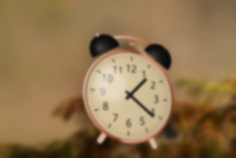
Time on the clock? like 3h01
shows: 1h21
